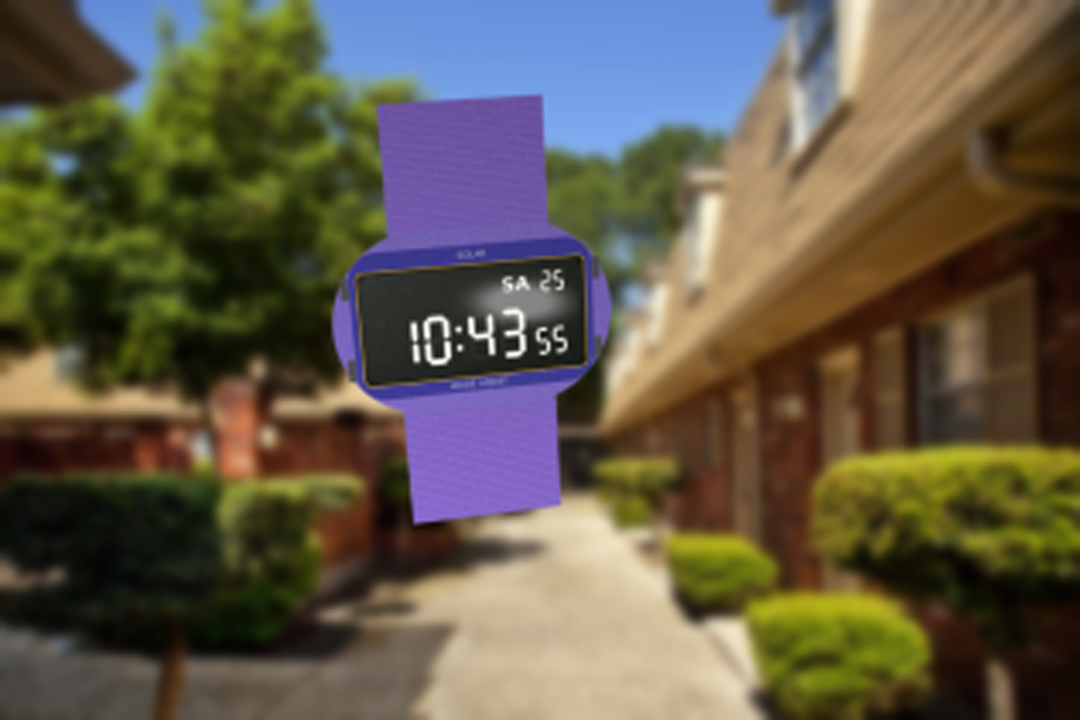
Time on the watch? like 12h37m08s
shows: 10h43m55s
